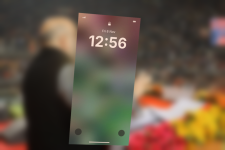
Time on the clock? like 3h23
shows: 12h56
